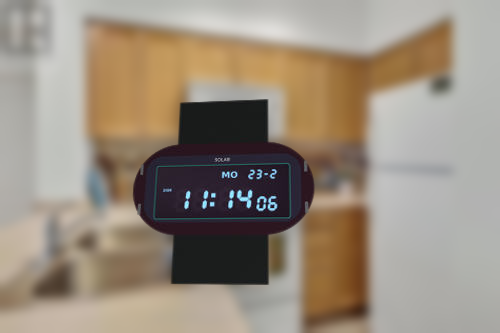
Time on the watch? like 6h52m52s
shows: 11h14m06s
